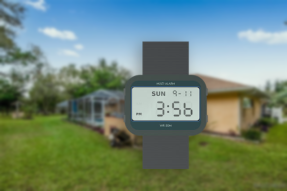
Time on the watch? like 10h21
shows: 3h56
